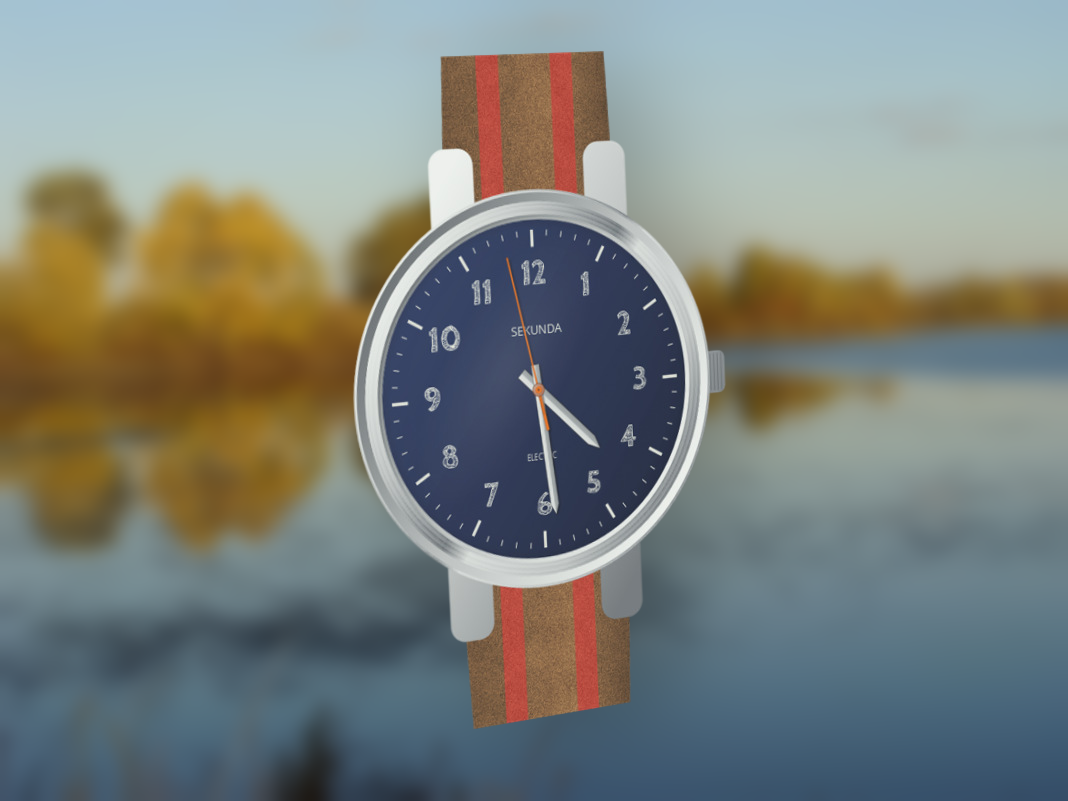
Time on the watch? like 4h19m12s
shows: 4h28m58s
